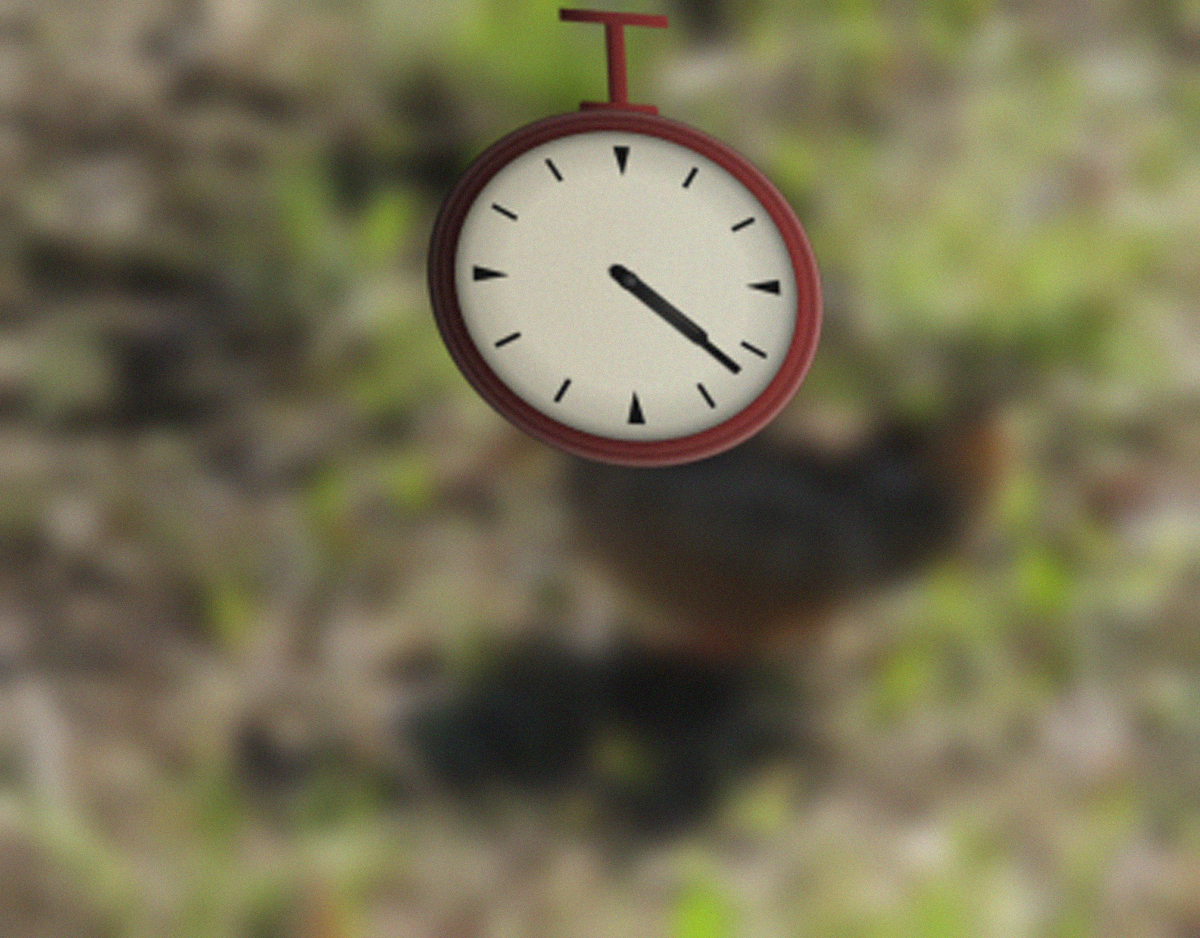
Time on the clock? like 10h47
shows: 4h22
